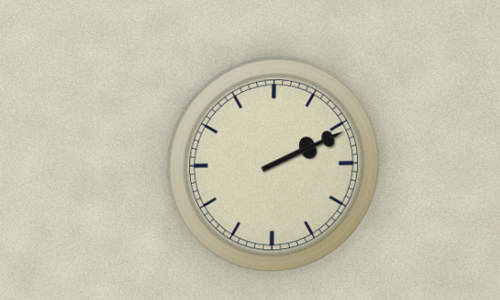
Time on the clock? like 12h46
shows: 2h11
